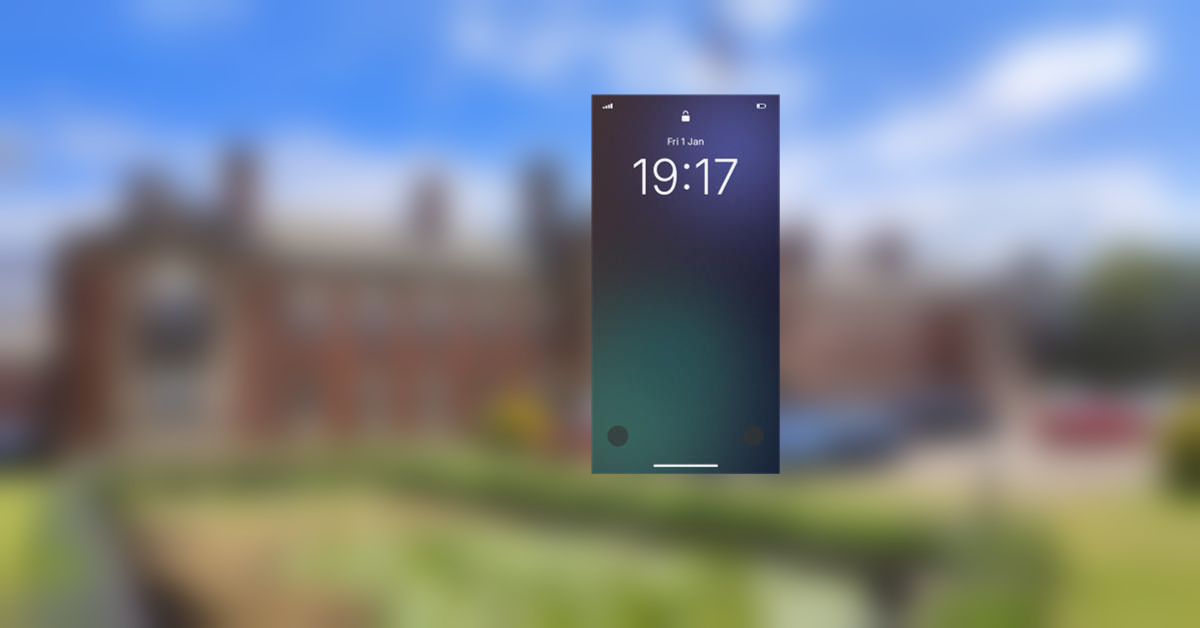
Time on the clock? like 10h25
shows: 19h17
